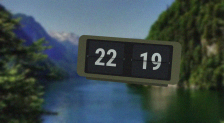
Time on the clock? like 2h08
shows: 22h19
